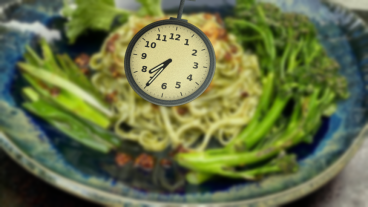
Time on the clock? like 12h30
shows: 7h35
